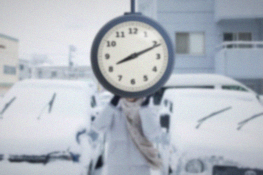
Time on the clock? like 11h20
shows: 8h11
